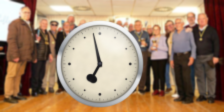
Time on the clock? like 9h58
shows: 6h58
